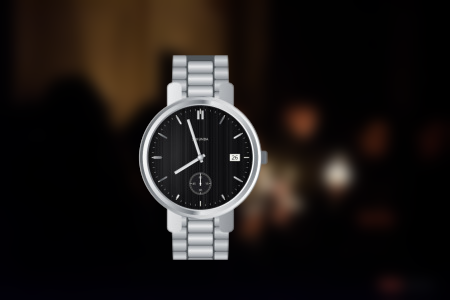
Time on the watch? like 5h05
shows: 7h57
